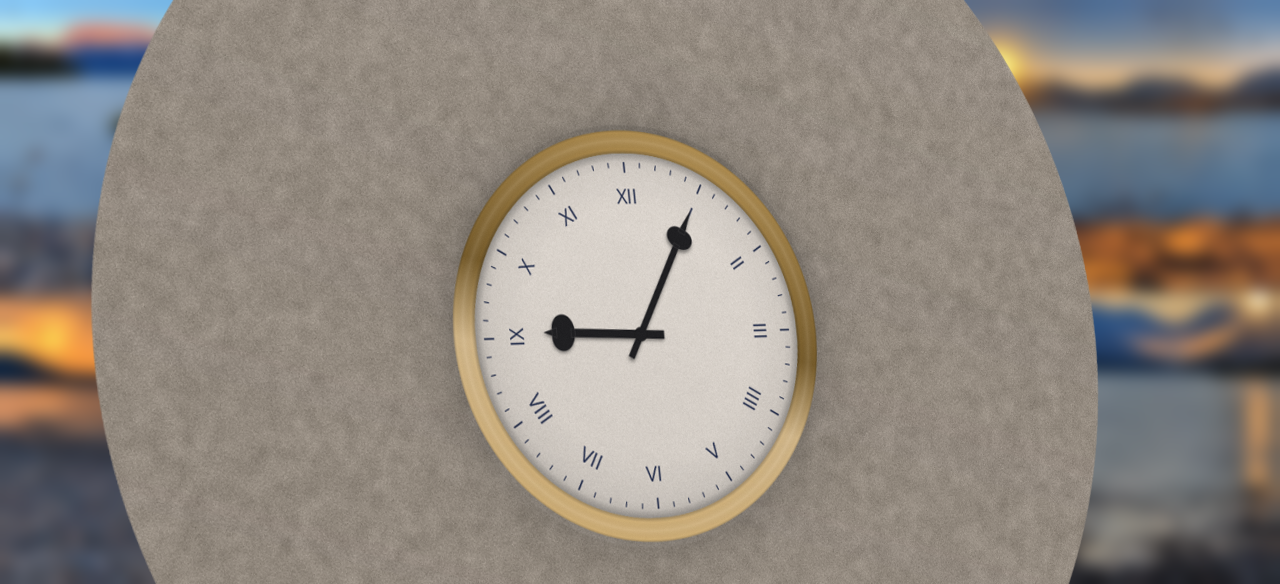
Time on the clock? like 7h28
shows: 9h05
